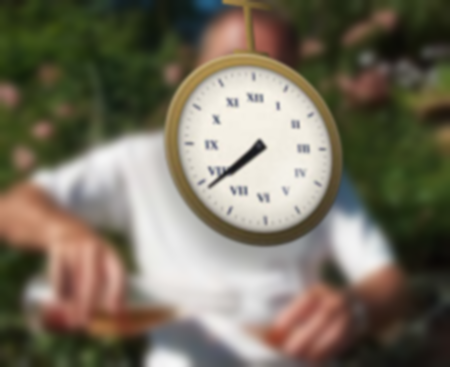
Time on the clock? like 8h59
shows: 7h39
